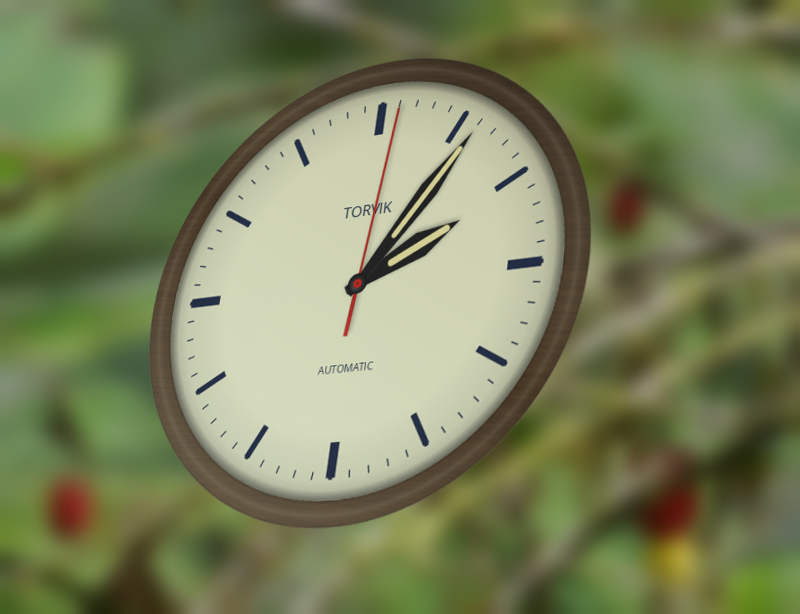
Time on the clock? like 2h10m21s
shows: 2h06m01s
